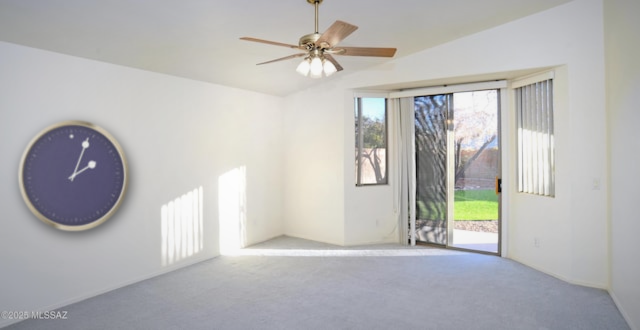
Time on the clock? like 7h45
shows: 2h04
